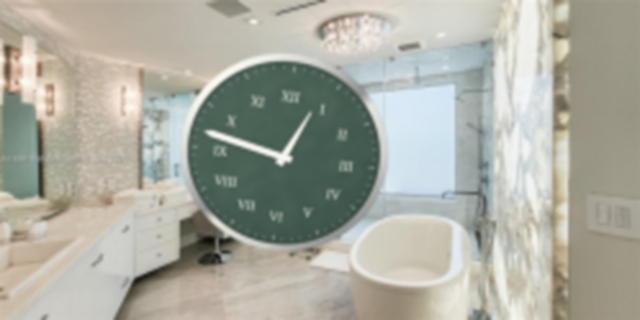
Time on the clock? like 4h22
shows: 12h47
